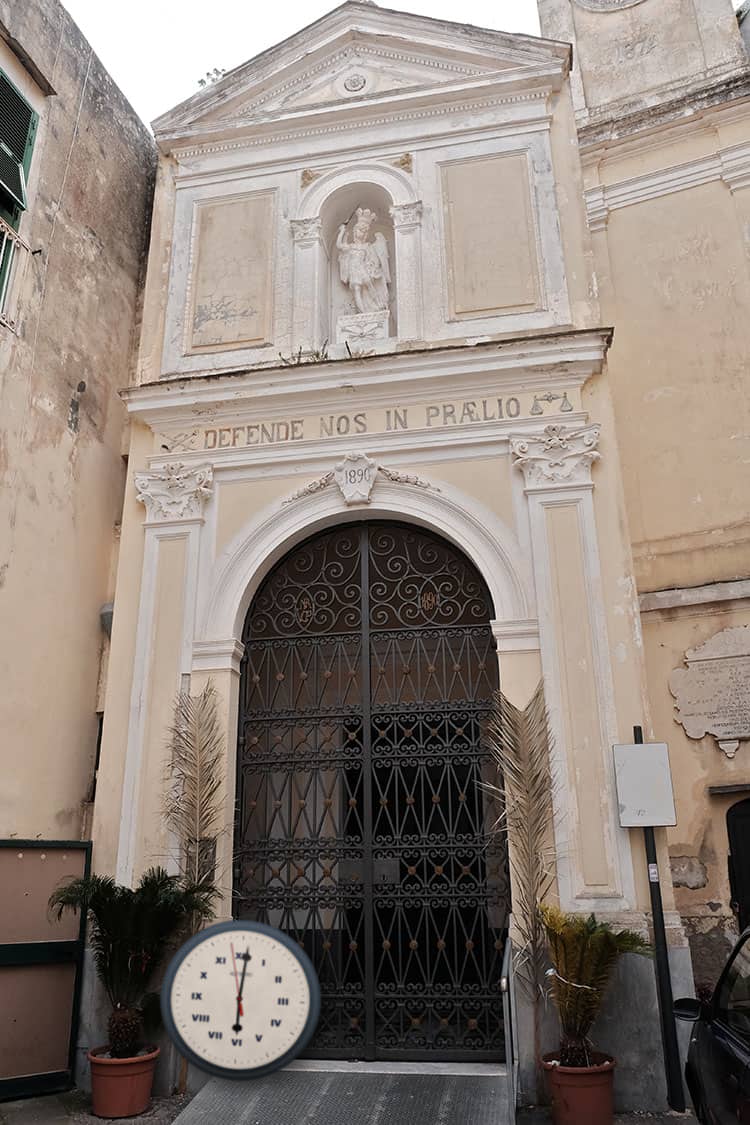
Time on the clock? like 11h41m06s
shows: 6h00m58s
